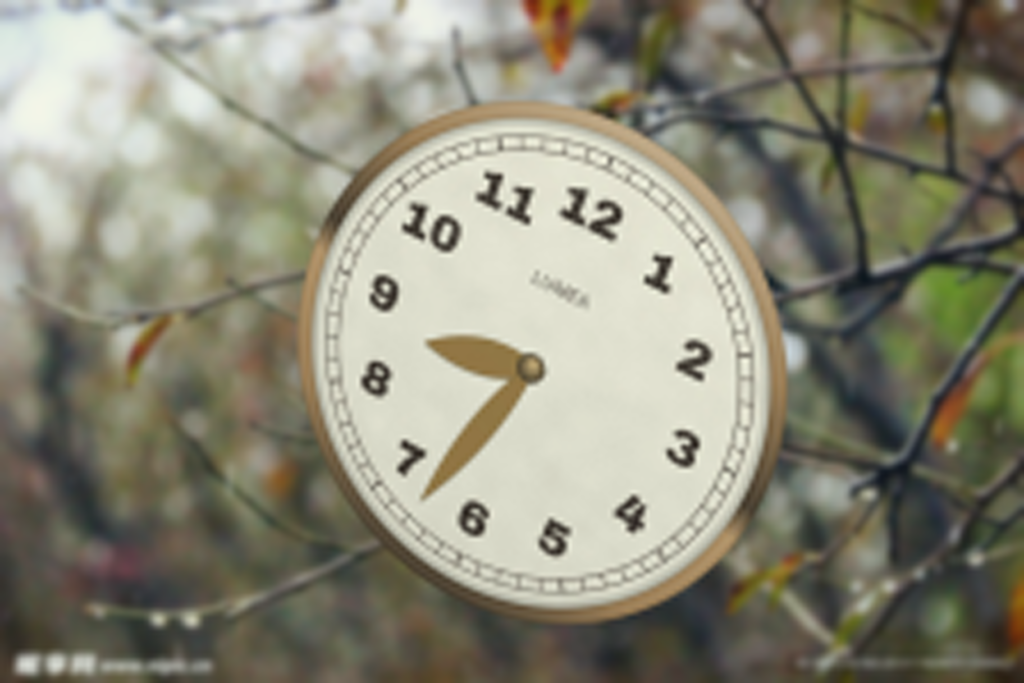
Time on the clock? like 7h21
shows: 8h33
